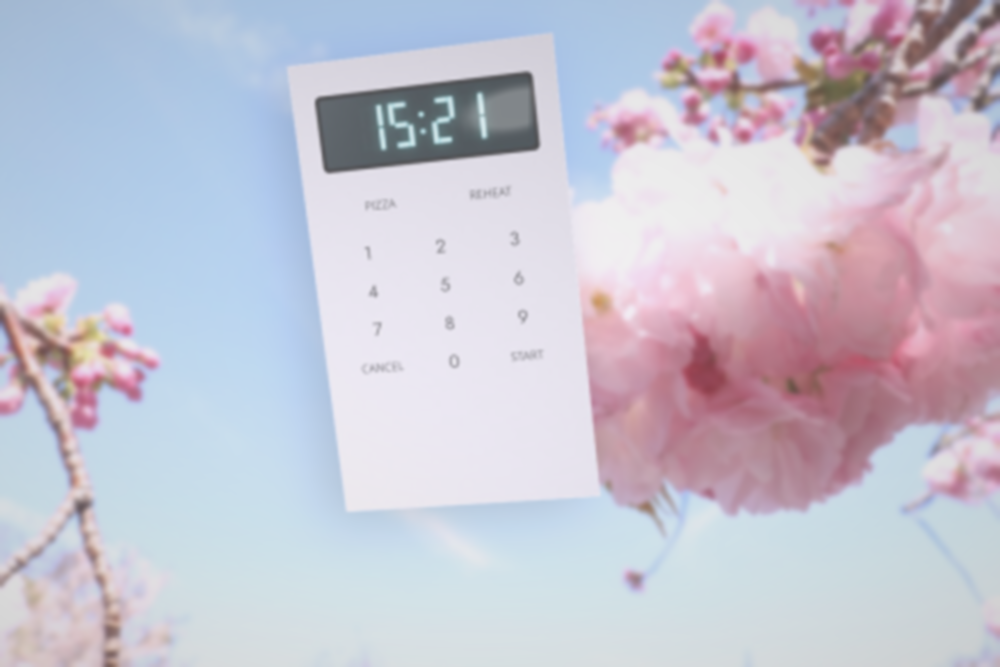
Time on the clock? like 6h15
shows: 15h21
